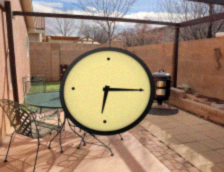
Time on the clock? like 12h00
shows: 6h15
